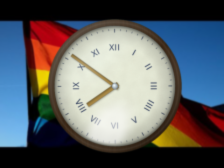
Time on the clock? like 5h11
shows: 7h51
